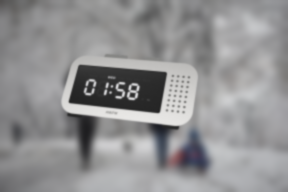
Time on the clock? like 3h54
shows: 1h58
